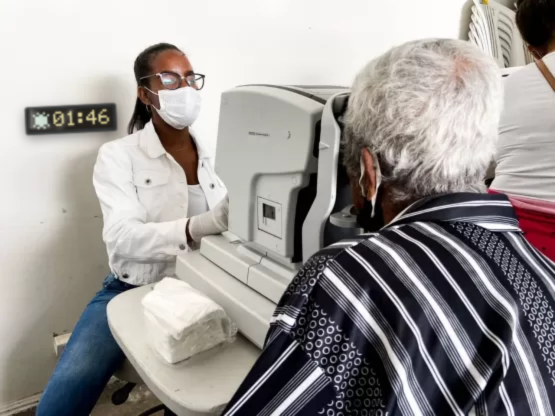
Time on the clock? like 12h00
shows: 1h46
